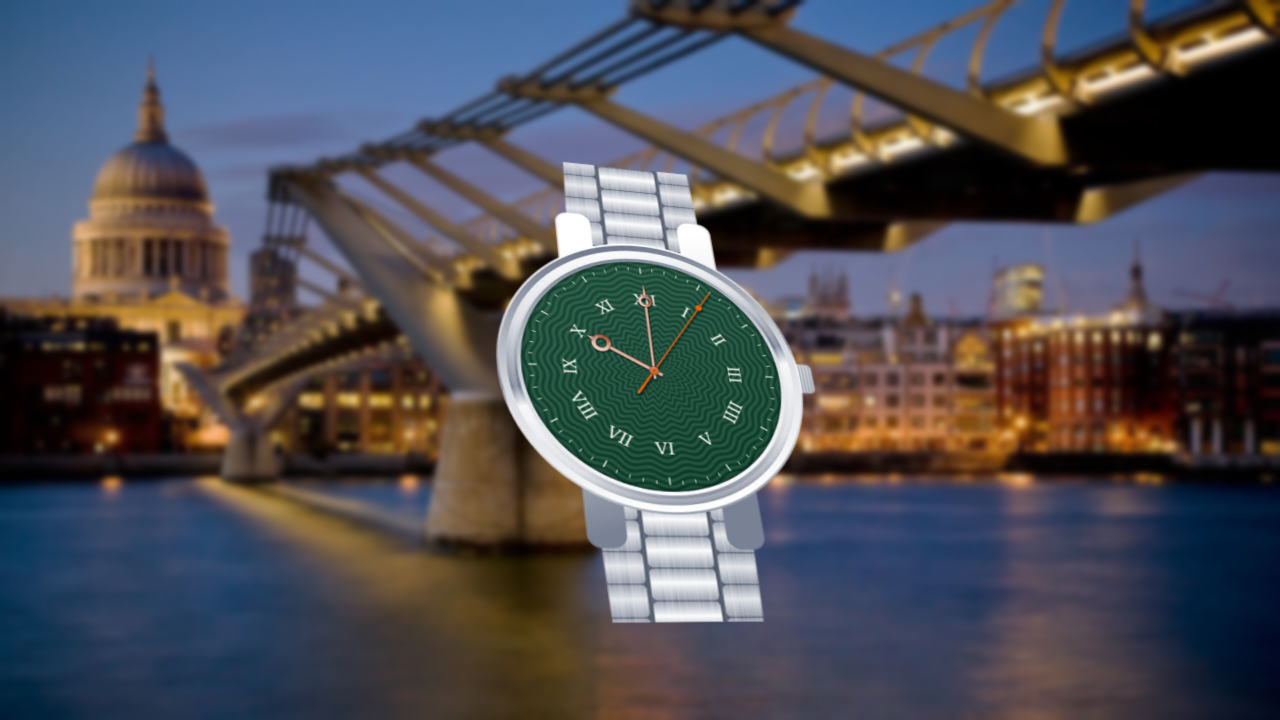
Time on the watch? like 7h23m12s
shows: 10h00m06s
